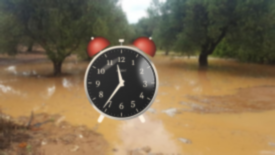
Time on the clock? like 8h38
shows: 11h36
